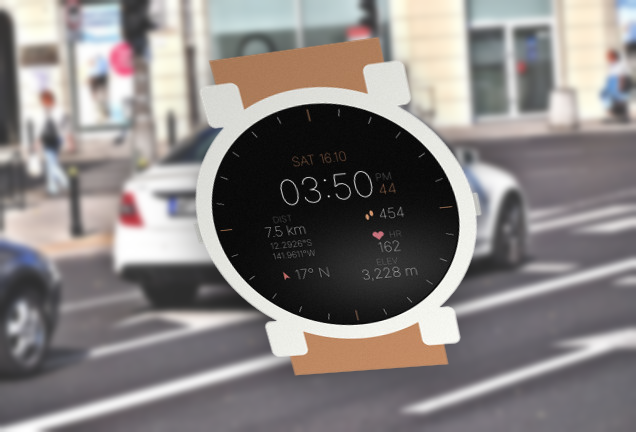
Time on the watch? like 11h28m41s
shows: 3h50m44s
